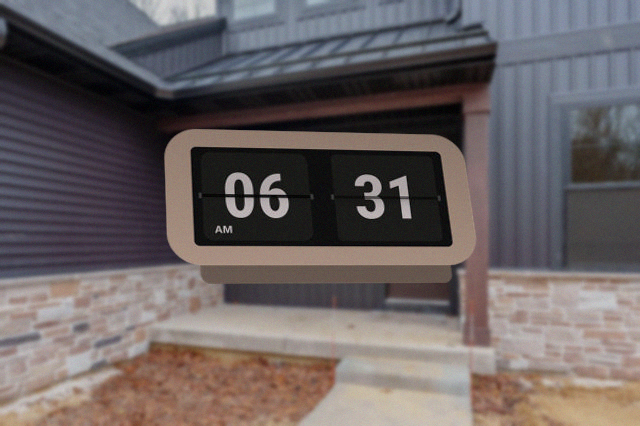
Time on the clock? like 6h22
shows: 6h31
